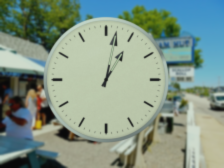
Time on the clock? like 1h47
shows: 1h02
